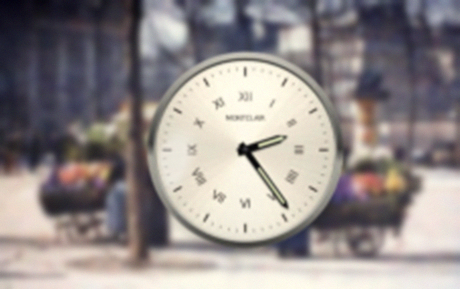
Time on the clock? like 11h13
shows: 2h24
